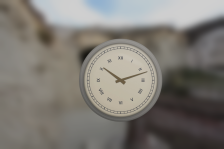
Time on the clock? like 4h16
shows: 10h12
